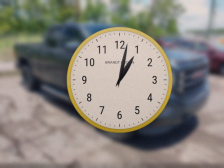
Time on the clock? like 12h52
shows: 1h02
